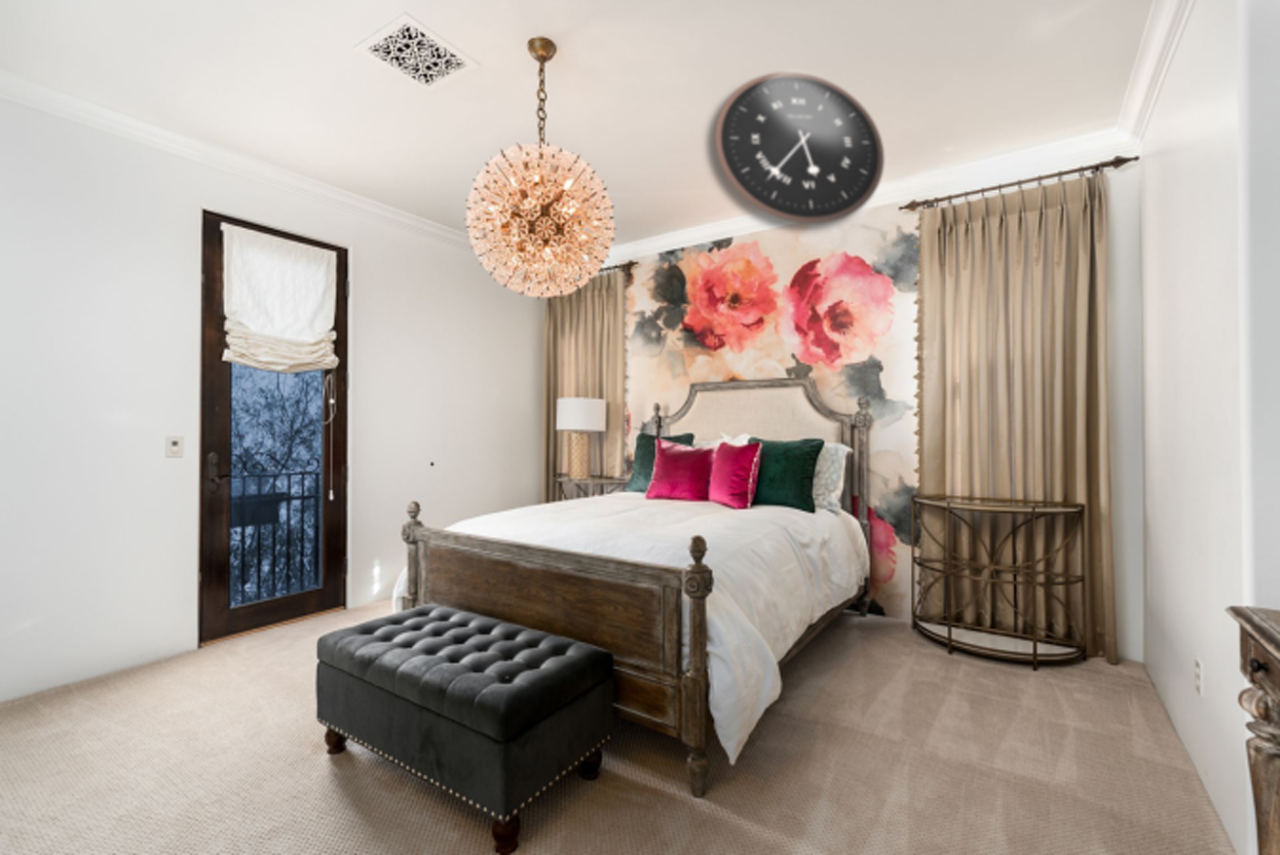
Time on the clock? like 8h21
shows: 5h37
